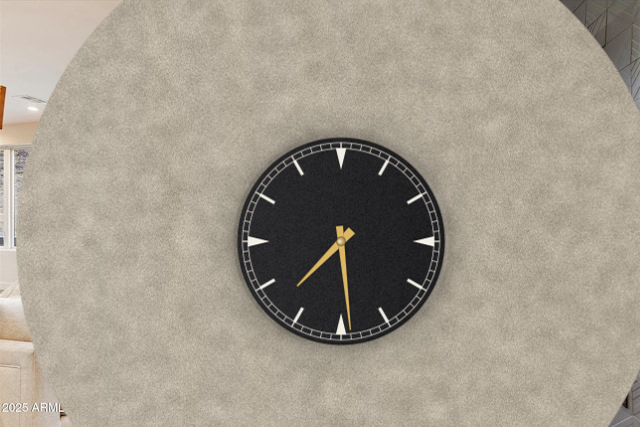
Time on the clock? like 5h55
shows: 7h29
